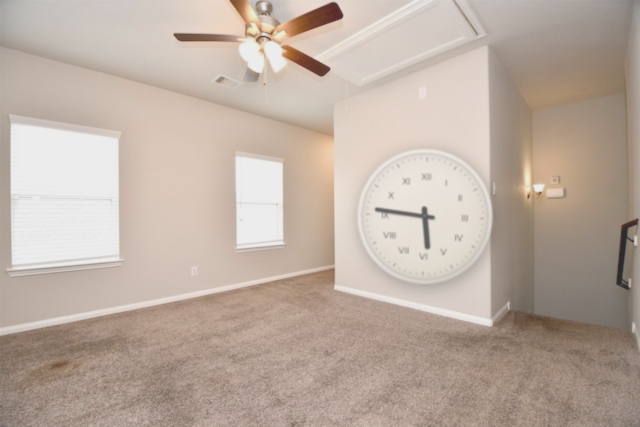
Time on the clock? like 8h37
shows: 5h46
